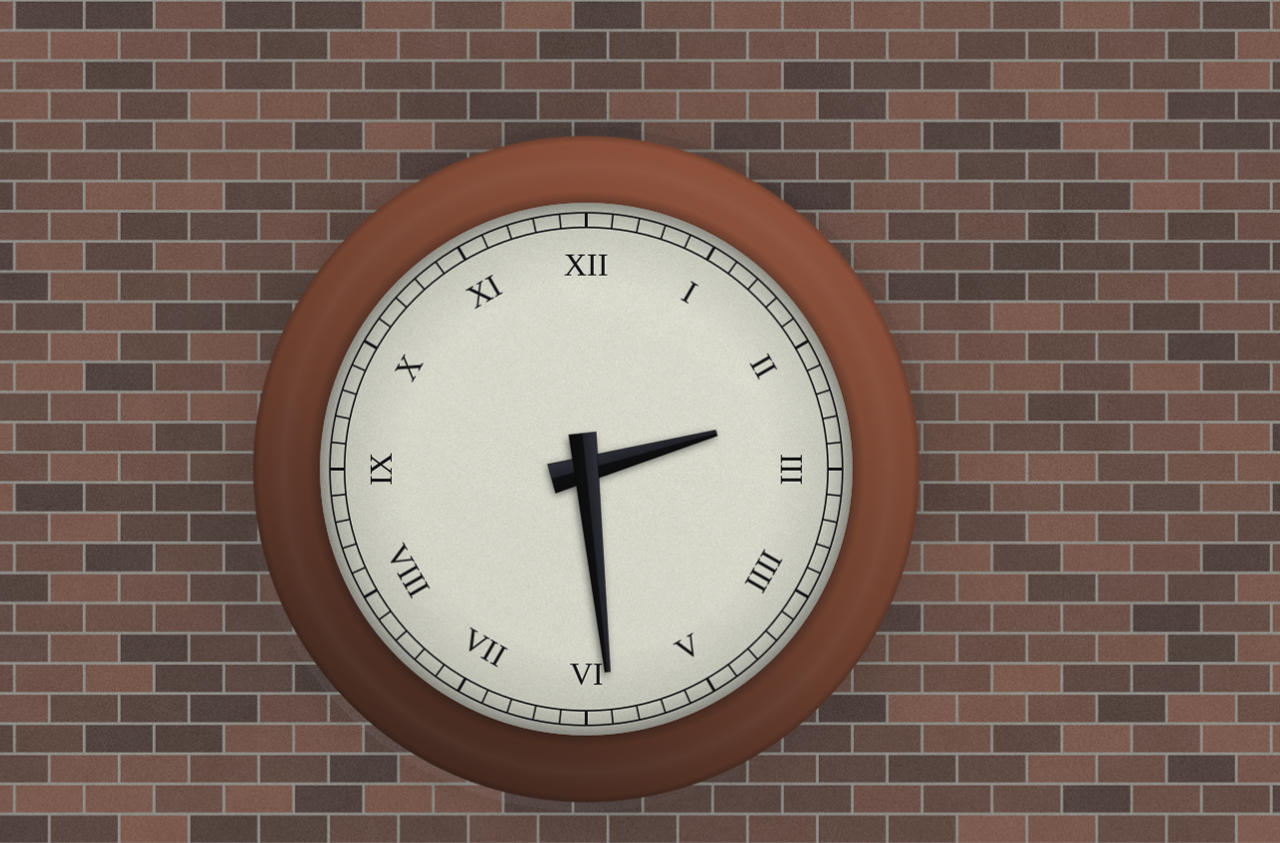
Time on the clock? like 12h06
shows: 2h29
